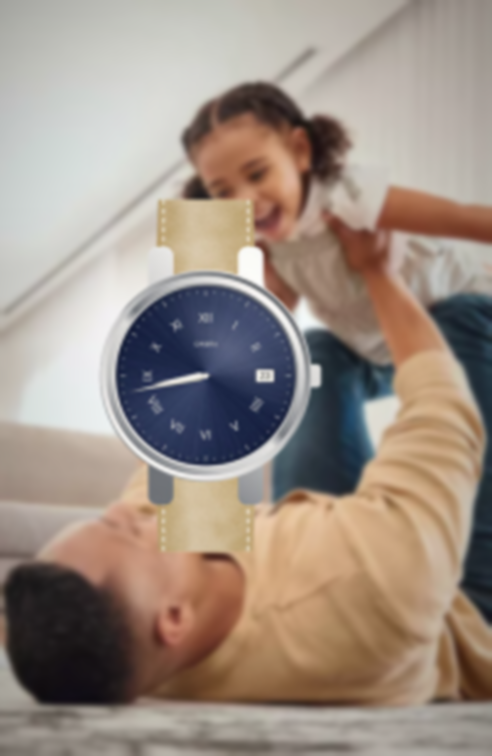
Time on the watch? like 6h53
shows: 8h43
